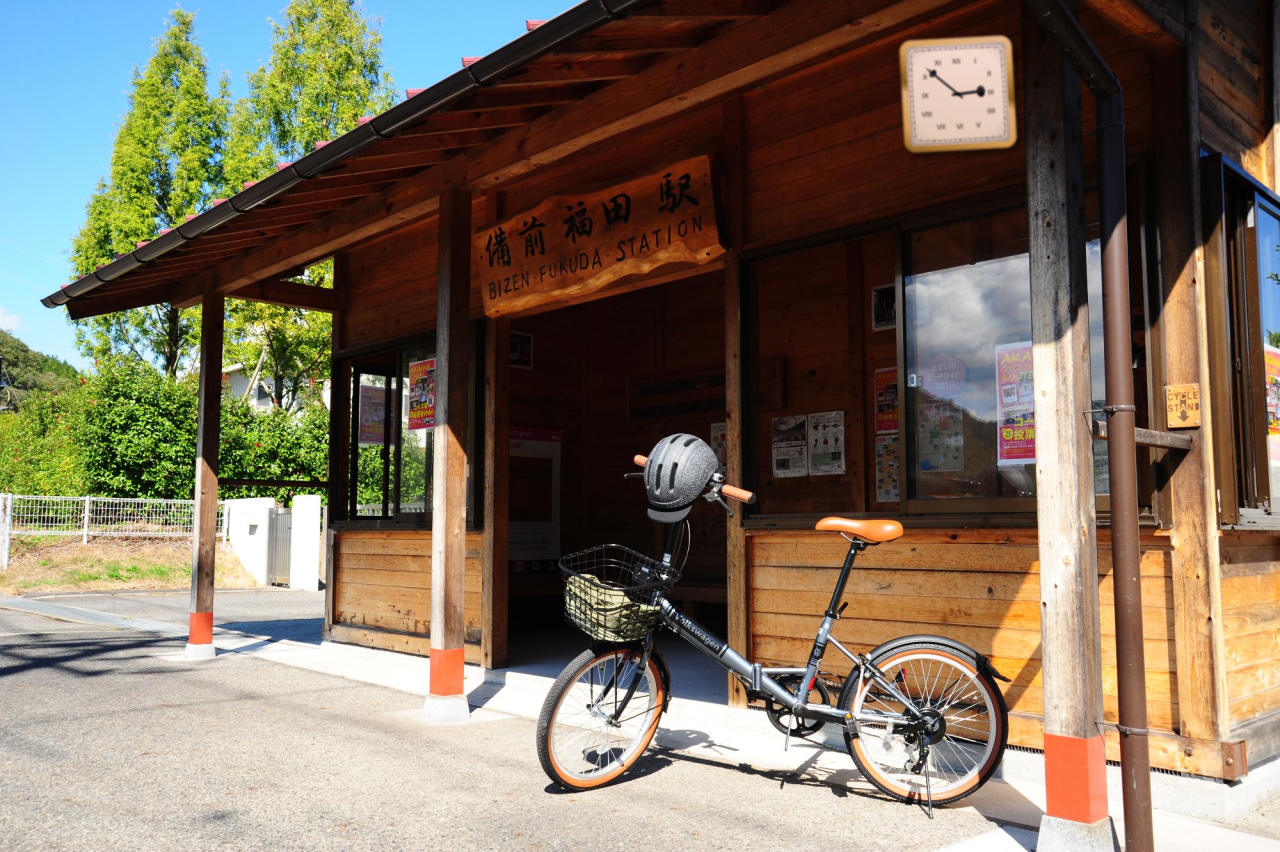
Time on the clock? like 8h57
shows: 2h52
